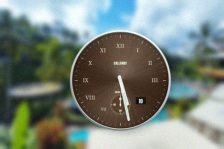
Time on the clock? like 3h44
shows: 5h28
